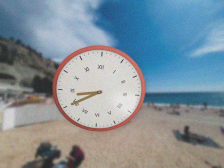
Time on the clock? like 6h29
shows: 8h40
